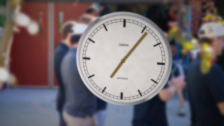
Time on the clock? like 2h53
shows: 7h06
